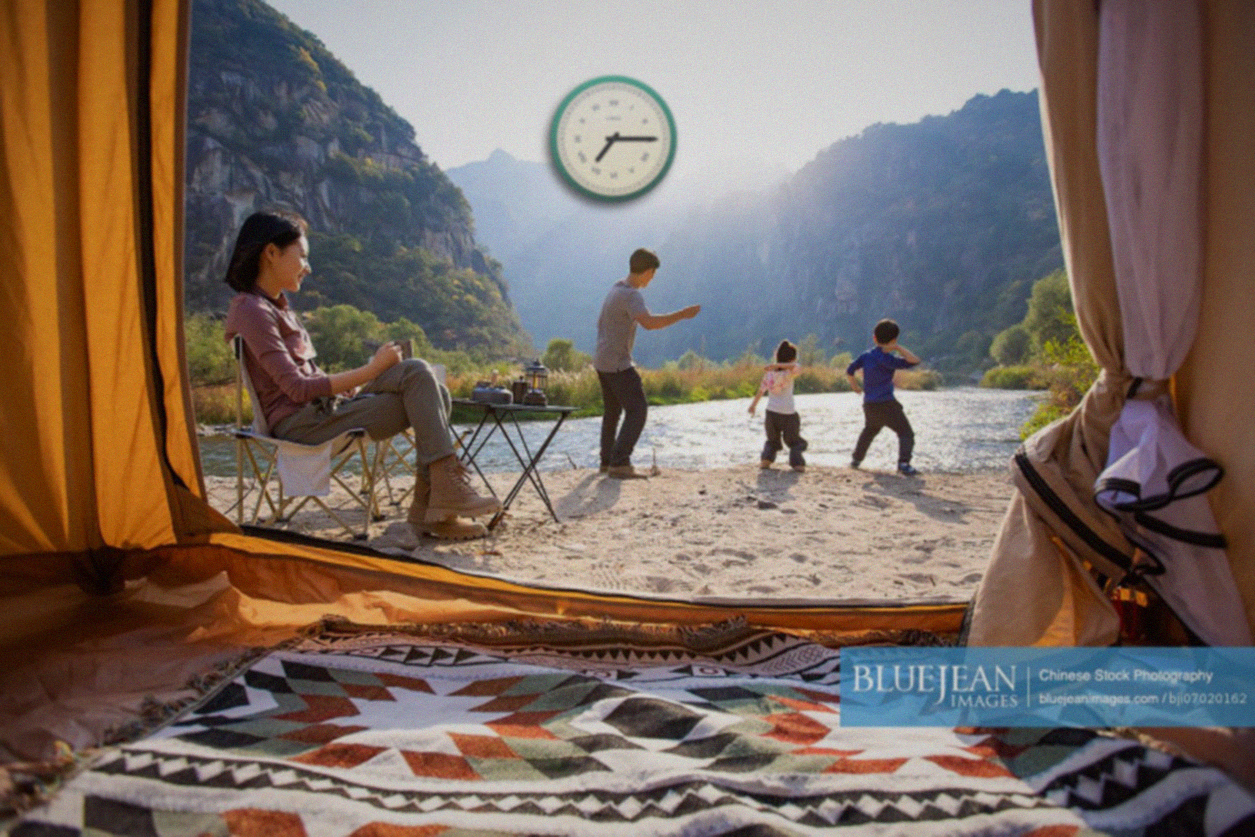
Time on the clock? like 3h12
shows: 7h15
